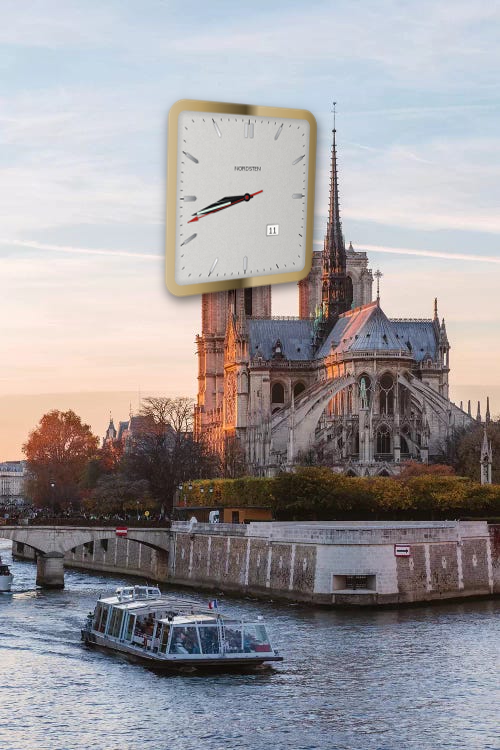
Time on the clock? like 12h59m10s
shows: 8h42m42s
